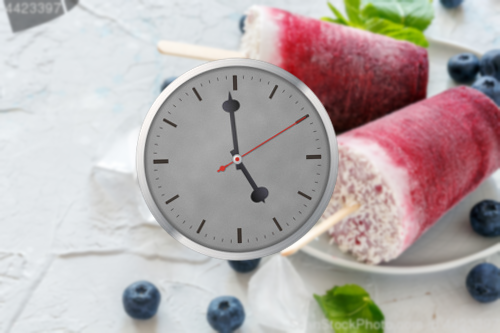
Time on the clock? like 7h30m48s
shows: 4h59m10s
